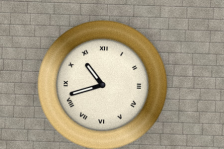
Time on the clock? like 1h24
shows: 10h42
